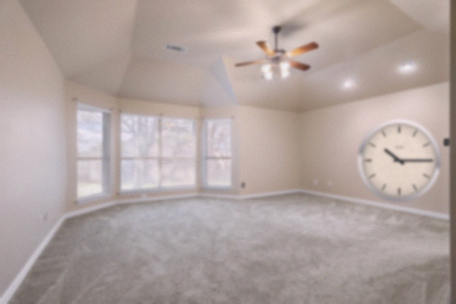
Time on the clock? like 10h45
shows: 10h15
